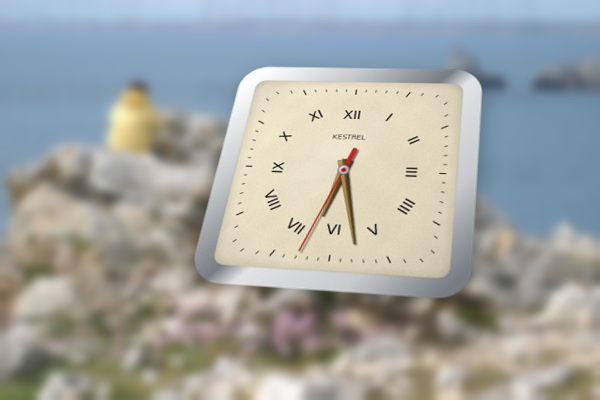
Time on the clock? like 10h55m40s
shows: 6h27m33s
